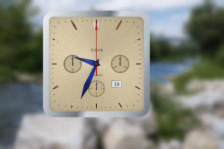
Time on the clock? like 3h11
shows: 9h34
